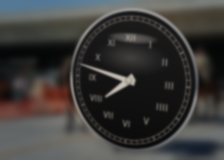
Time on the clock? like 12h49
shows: 7h47
